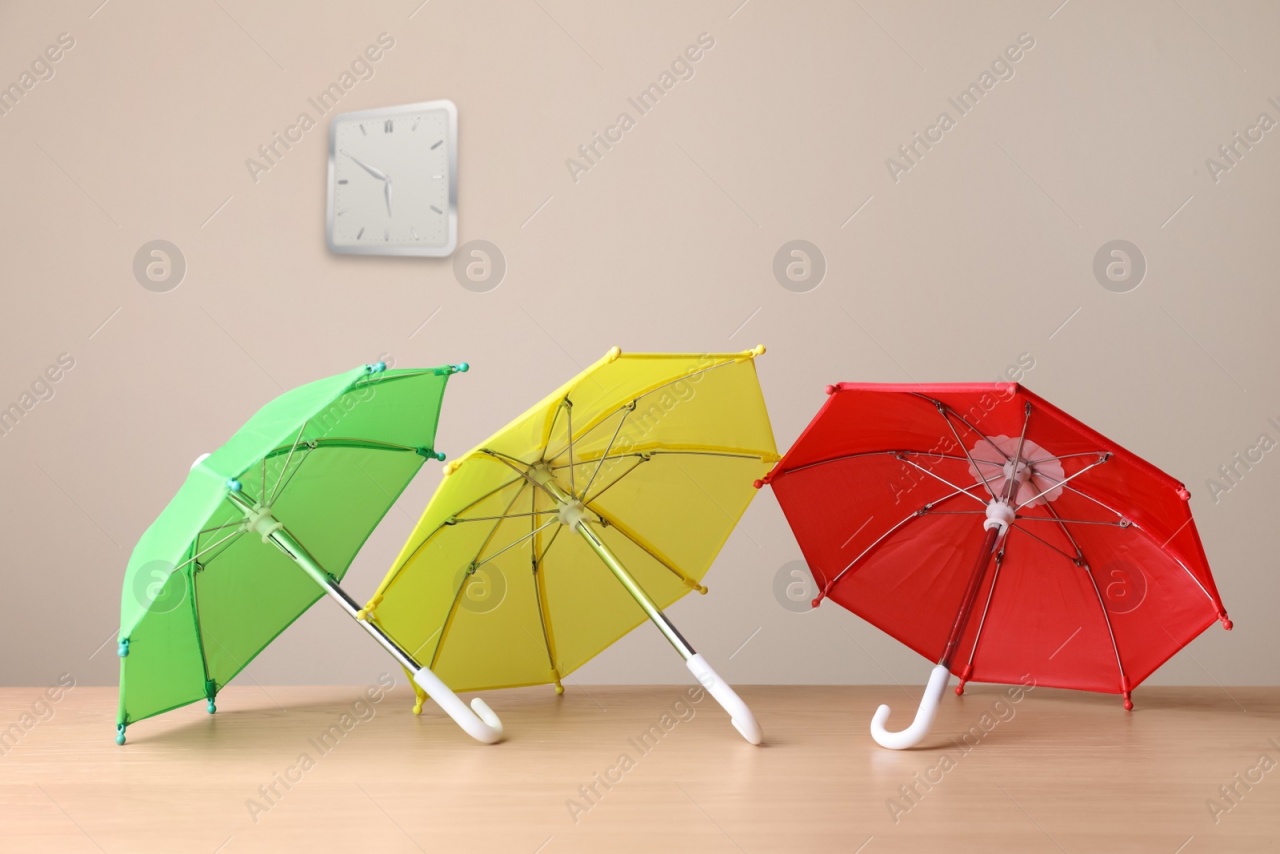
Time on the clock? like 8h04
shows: 5h50
